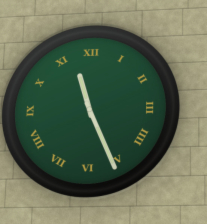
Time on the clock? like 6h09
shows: 11h26
